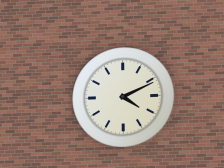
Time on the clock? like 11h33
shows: 4h11
